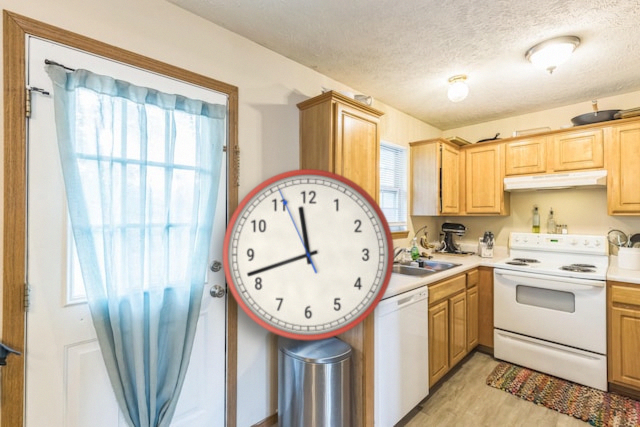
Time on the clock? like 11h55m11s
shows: 11h41m56s
